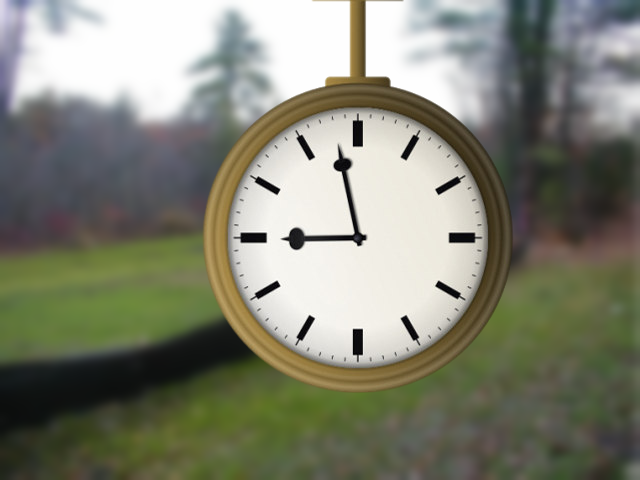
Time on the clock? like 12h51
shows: 8h58
